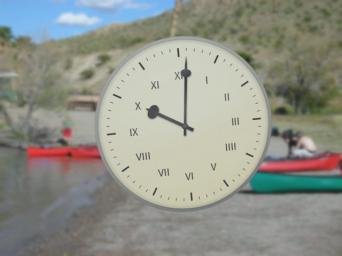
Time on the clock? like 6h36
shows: 10h01
